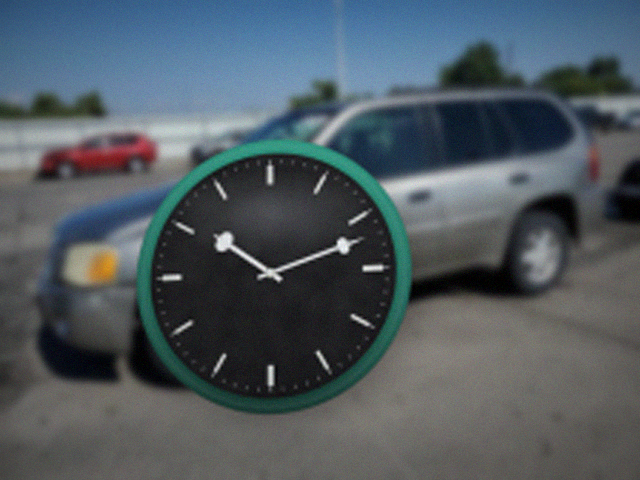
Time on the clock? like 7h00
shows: 10h12
